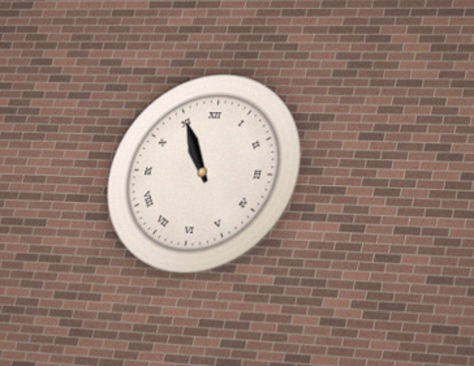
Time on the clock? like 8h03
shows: 10h55
